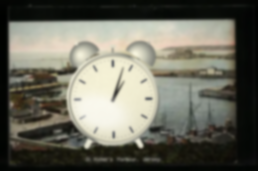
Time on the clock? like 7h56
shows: 1h03
